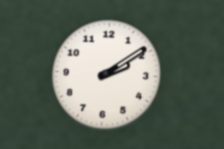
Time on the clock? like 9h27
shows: 2h09
